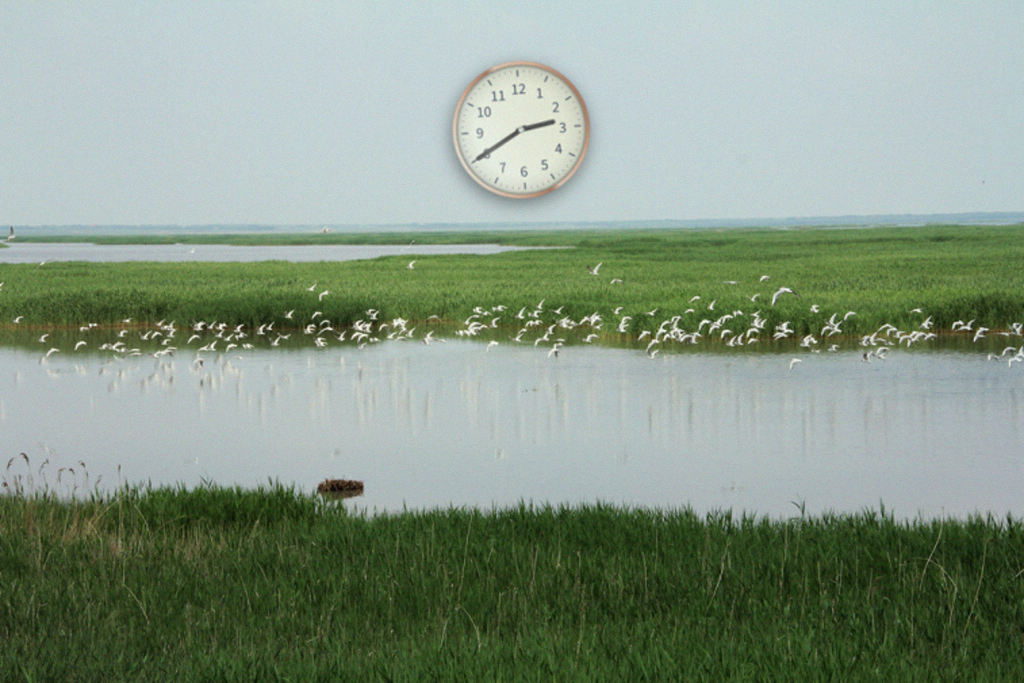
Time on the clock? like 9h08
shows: 2h40
